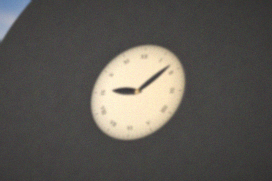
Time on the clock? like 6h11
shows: 9h08
